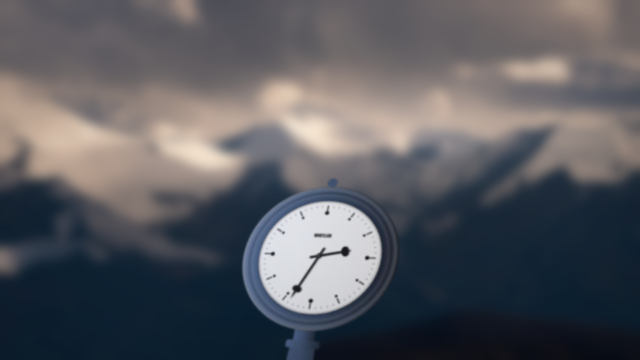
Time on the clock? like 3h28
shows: 2h34
